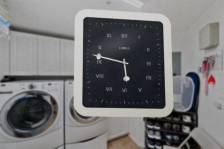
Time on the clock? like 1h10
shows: 5h47
